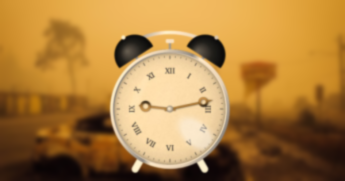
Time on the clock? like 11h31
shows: 9h13
